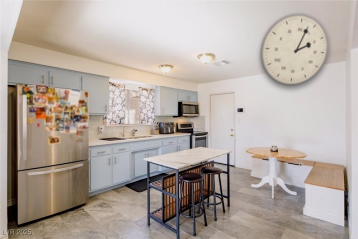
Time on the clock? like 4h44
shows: 2h03
